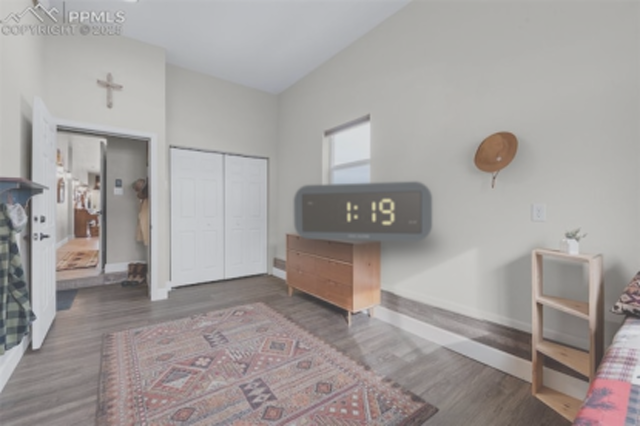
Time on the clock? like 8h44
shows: 1h19
